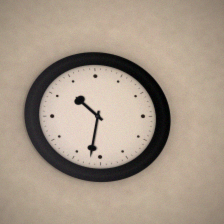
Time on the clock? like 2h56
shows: 10h32
